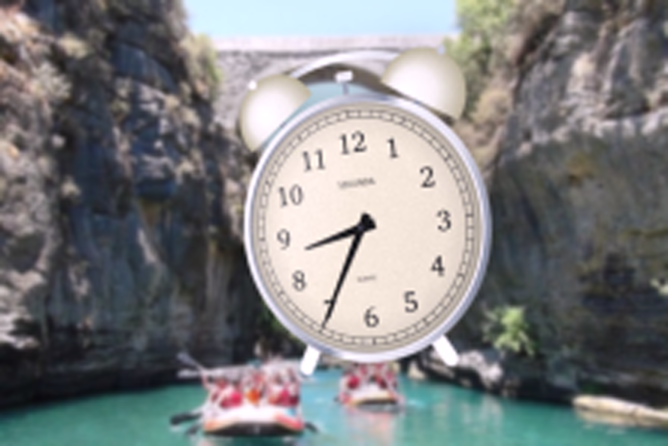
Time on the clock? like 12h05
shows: 8h35
